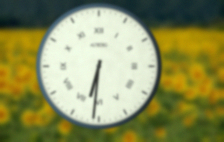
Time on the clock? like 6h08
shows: 6h31
